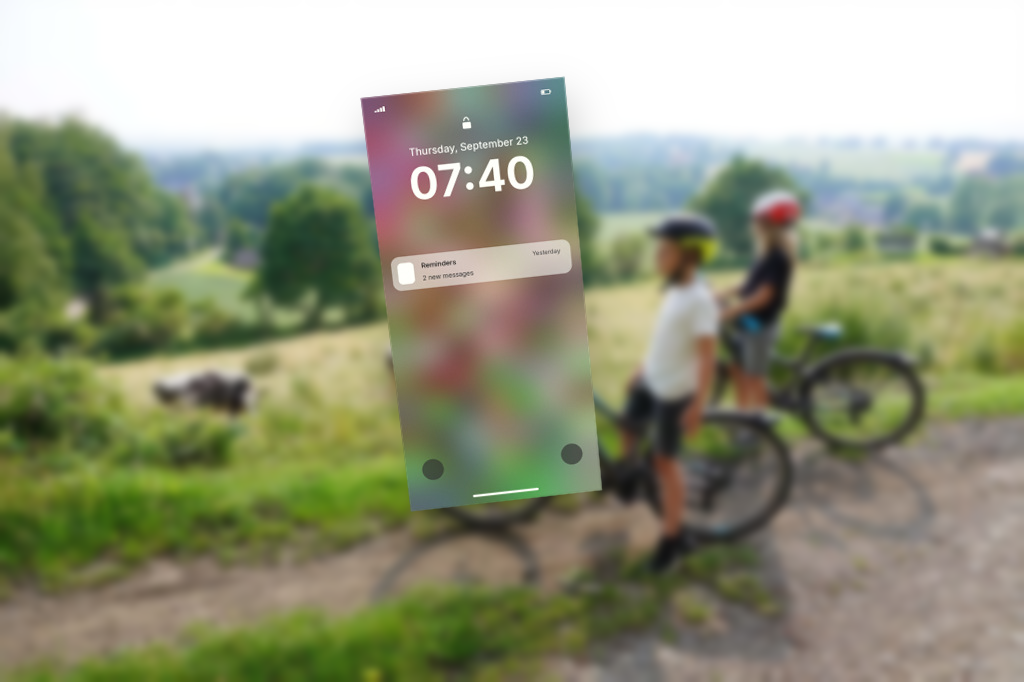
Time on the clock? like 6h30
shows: 7h40
